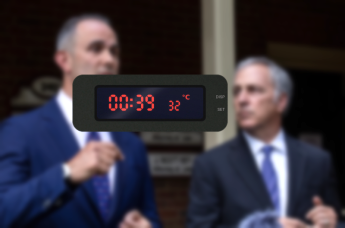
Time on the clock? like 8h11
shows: 0h39
